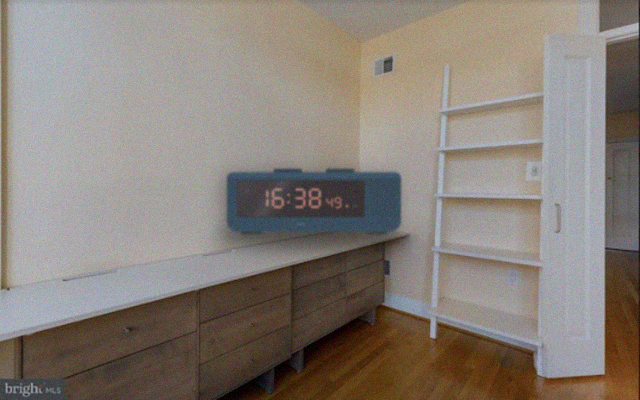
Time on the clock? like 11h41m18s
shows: 16h38m49s
